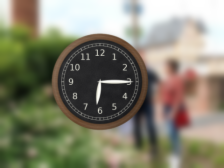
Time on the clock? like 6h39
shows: 6h15
